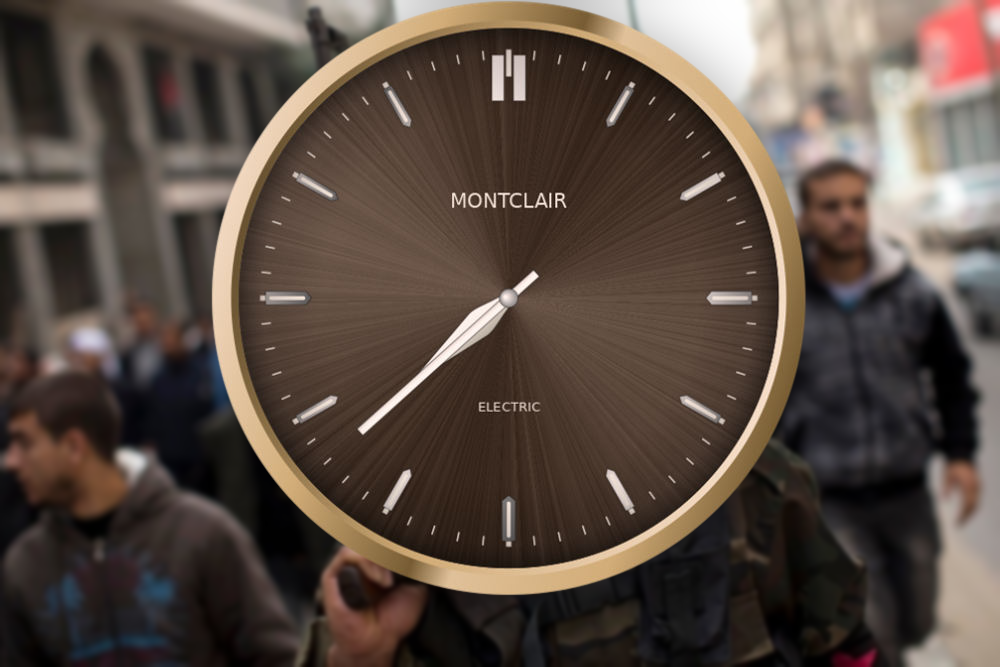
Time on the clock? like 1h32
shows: 7h38
